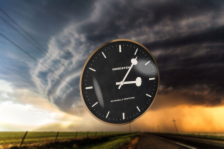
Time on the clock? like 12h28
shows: 3h06
